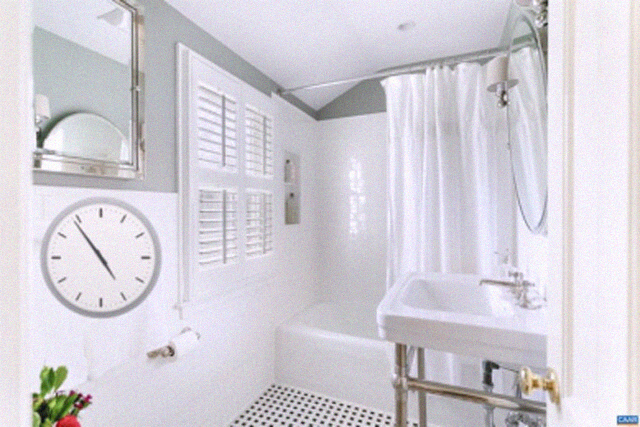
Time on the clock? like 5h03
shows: 4h54
